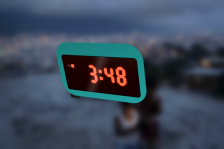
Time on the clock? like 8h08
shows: 3h48
